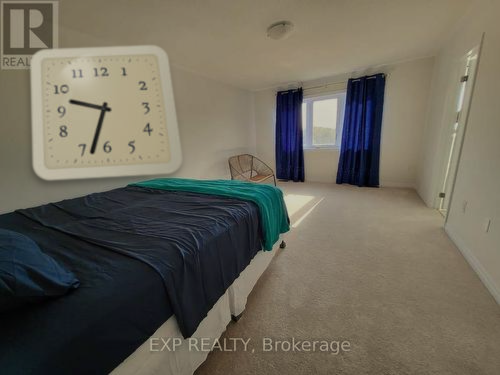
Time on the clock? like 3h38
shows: 9h33
